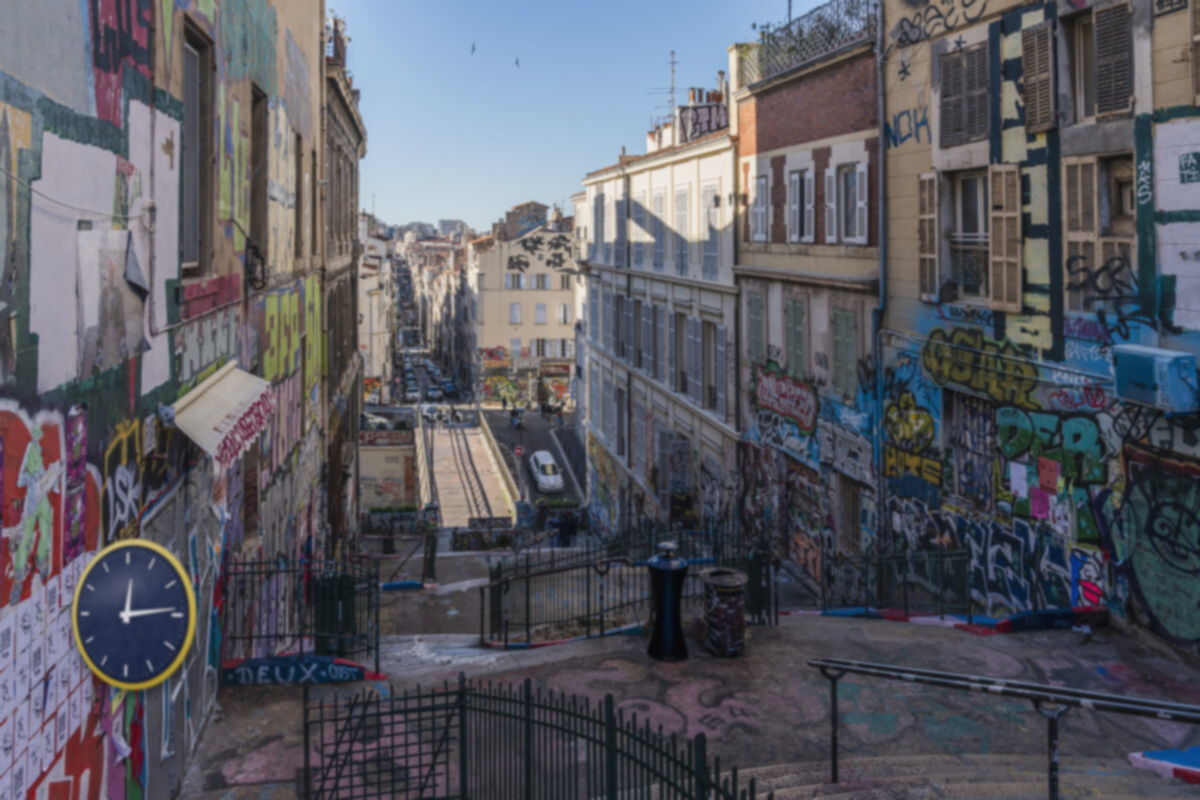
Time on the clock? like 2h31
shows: 12h14
